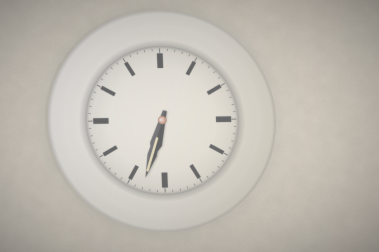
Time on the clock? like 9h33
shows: 6h33
